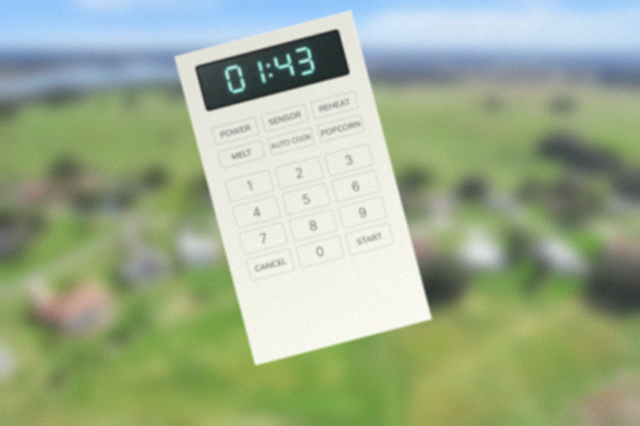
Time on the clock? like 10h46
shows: 1h43
